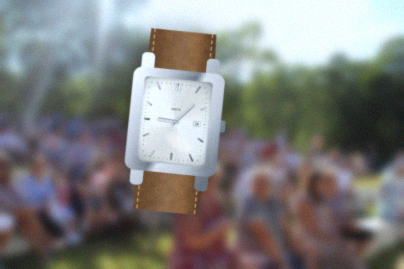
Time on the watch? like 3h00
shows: 9h07
